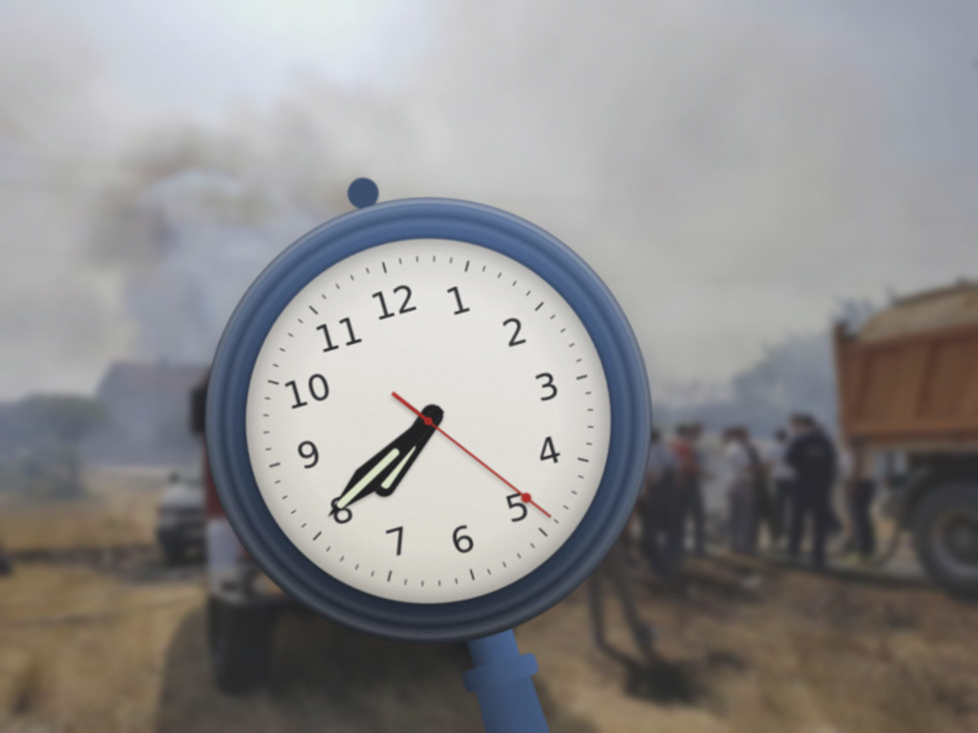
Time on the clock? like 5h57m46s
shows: 7h40m24s
